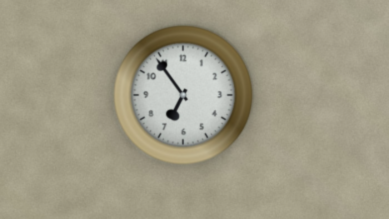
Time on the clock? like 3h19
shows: 6h54
